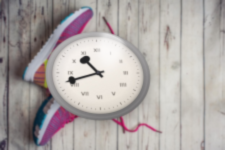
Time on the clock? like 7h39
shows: 10h42
